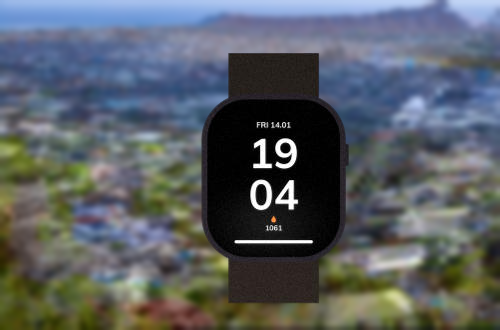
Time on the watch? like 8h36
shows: 19h04
